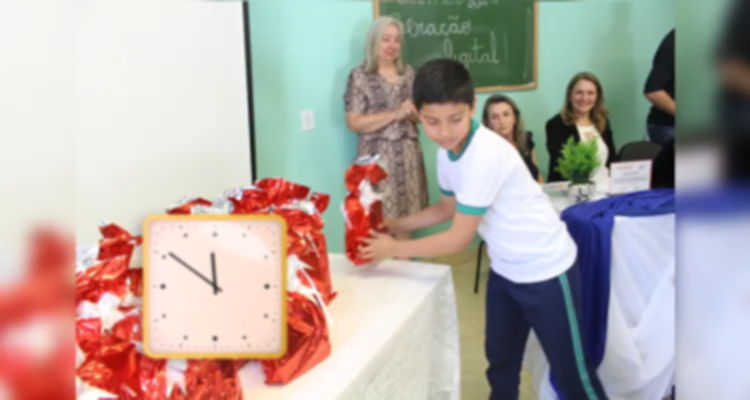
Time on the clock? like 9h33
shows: 11h51
